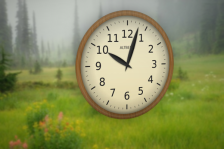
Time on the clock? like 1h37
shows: 10h03
